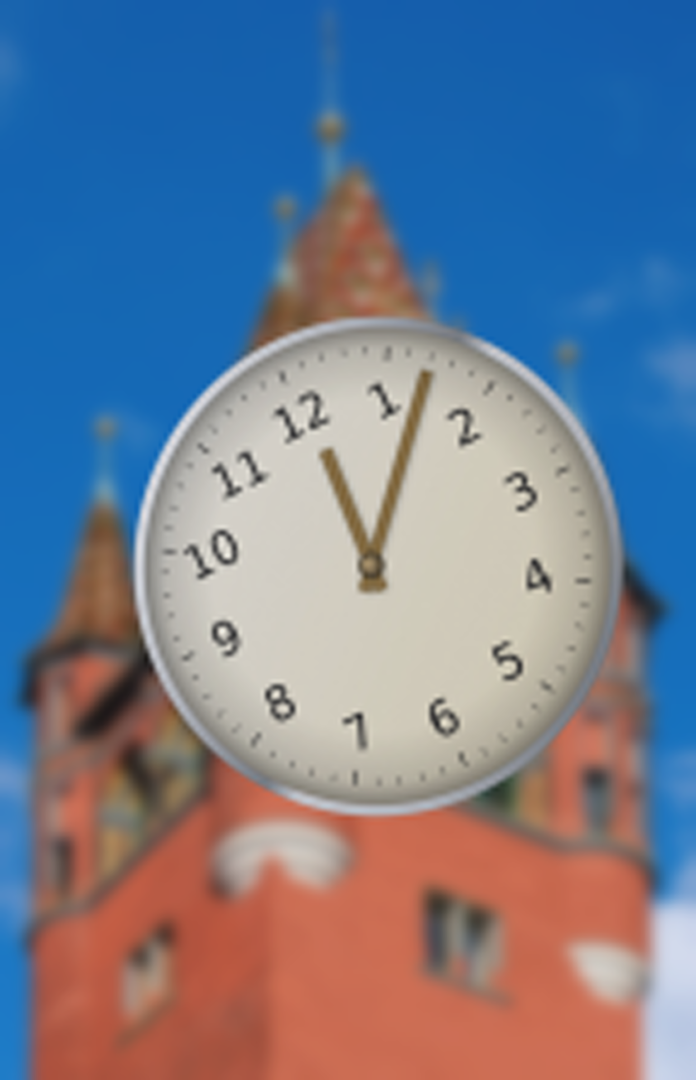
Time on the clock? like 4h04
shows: 12h07
